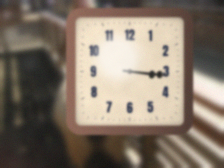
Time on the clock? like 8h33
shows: 3h16
